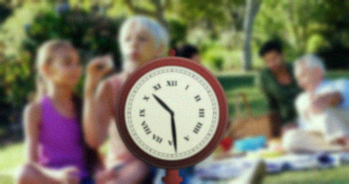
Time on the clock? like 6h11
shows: 10h29
